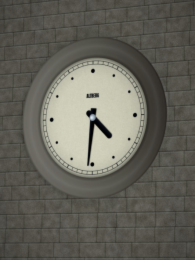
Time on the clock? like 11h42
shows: 4h31
